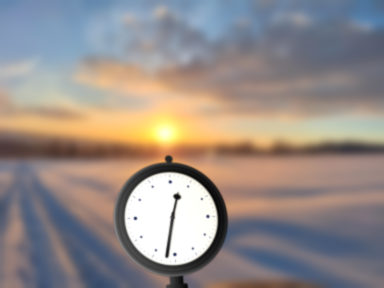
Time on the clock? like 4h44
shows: 12h32
